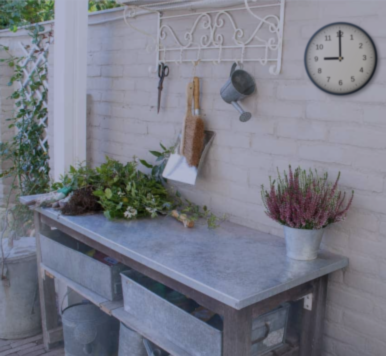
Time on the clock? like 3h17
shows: 9h00
